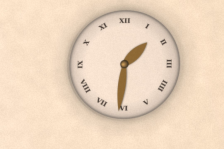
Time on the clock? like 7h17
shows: 1h31
